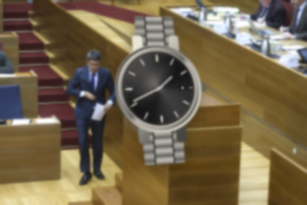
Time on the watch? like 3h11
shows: 1h41
